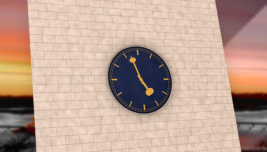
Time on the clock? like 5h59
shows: 4h57
